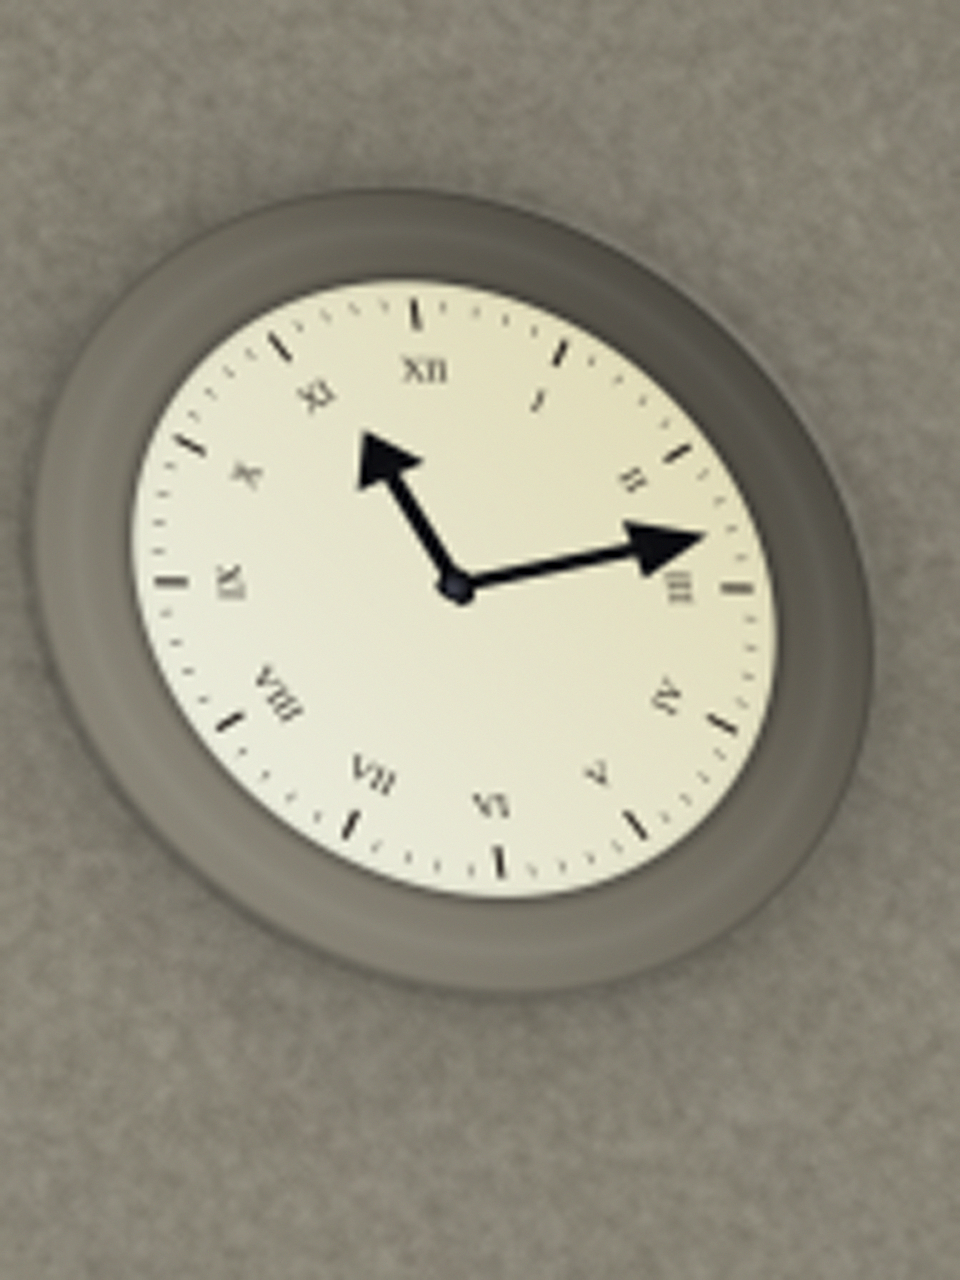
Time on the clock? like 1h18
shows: 11h13
